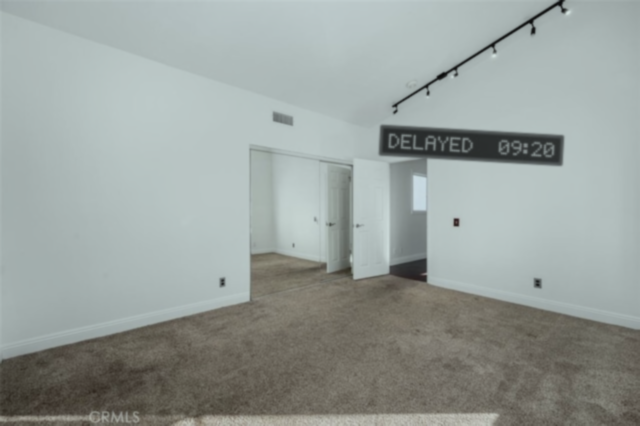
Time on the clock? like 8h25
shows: 9h20
